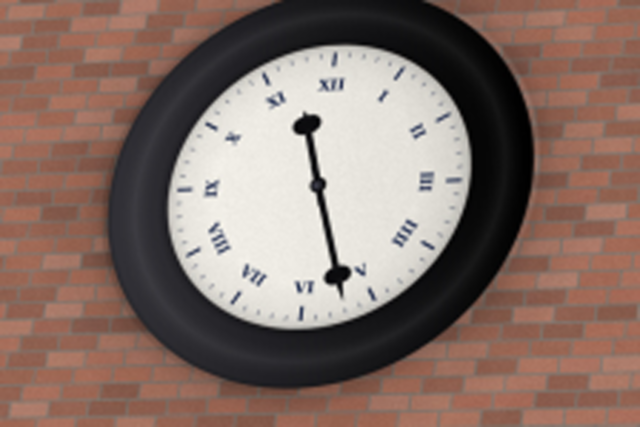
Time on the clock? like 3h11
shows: 11h27
